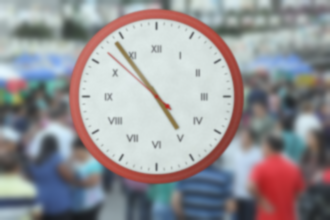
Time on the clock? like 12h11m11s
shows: 4h53m52s
